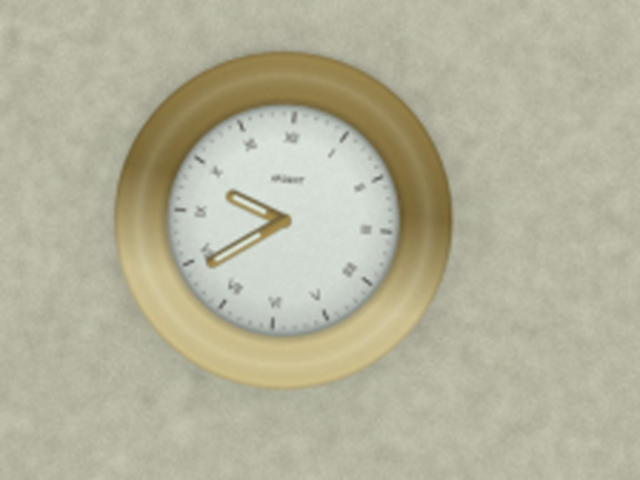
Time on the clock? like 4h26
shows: 9h39
